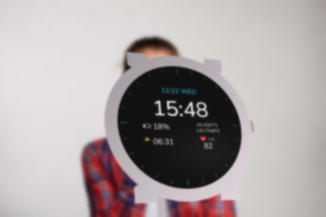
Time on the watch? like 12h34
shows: 15h48
